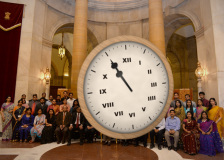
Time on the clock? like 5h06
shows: 10h55
